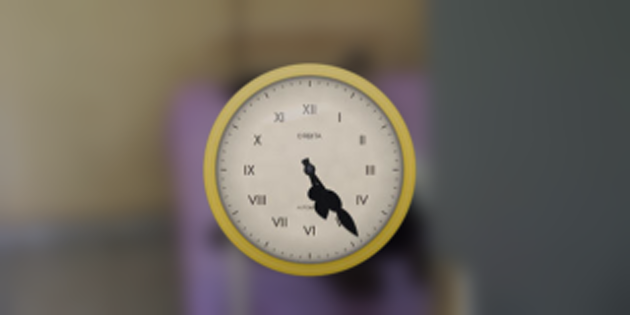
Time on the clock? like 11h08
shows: 5h24
